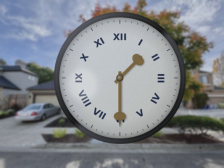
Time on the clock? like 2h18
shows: 1h30
